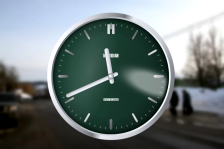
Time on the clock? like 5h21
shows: 11h41
